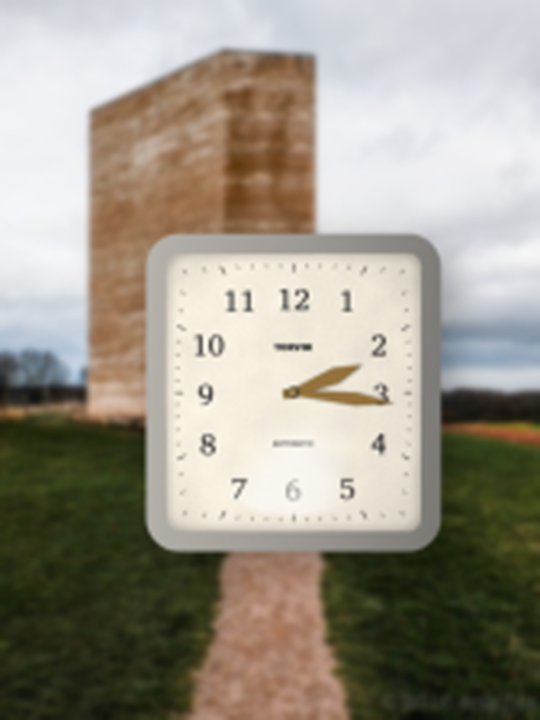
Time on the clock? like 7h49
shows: 2h16
